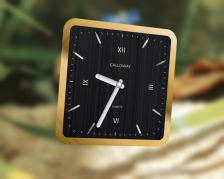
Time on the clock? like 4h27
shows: 9h34
